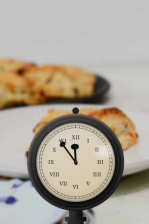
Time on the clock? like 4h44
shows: 11h54
